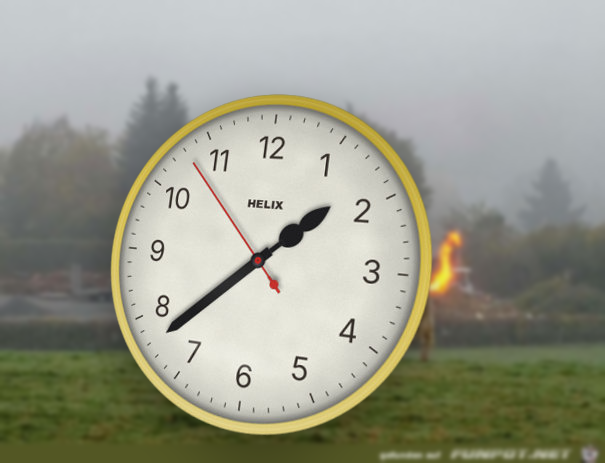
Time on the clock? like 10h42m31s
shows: 1h37m53s
